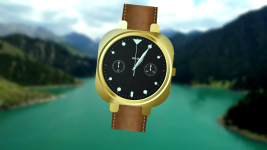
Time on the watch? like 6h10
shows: 1h05
